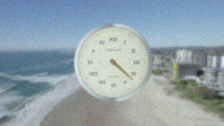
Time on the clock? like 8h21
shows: 4h22
